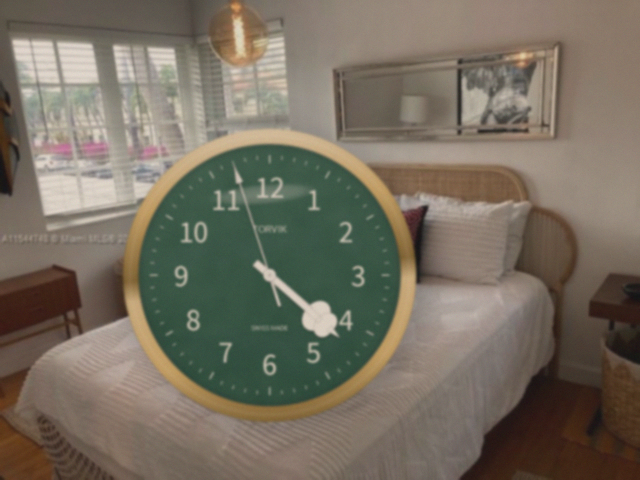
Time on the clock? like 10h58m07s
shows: 4h21m57s
